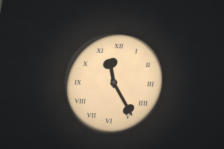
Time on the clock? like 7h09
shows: 11h24
